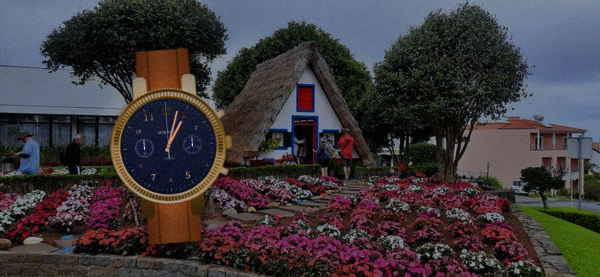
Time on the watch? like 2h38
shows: 1h03
